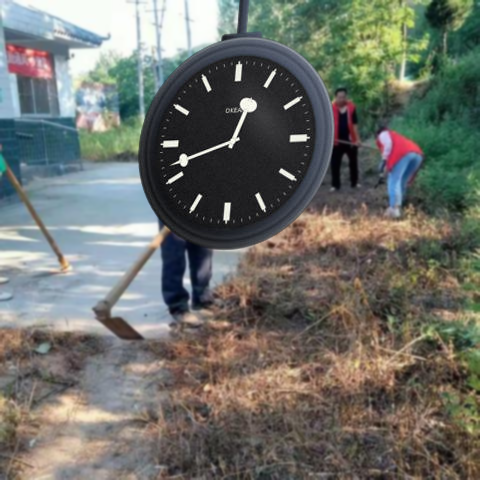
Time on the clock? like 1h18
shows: 12h42
